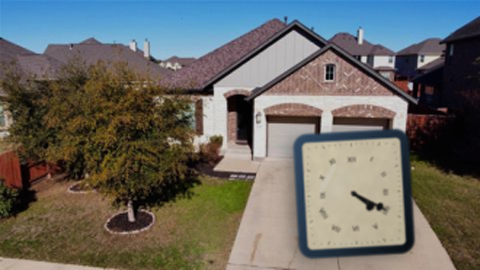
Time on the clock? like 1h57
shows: 4h20
